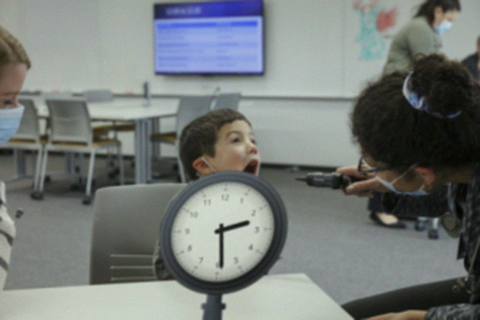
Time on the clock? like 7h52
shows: 2h29
